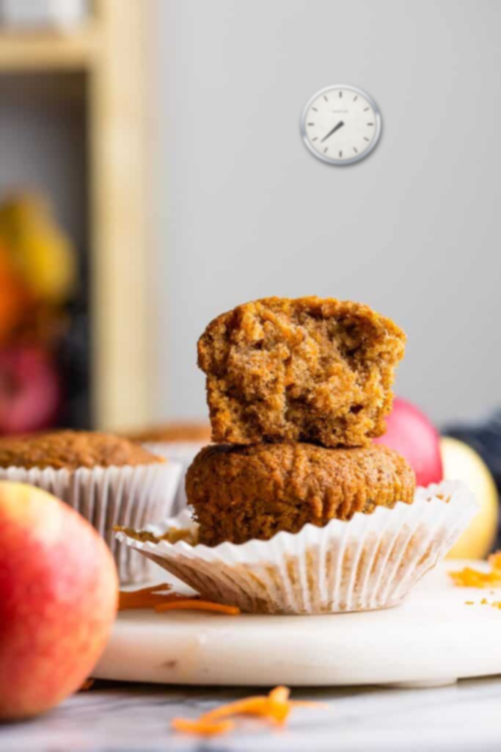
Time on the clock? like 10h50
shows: 7h38
